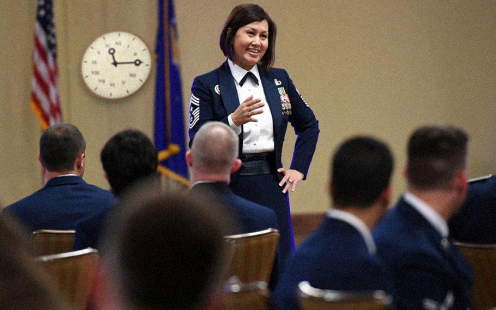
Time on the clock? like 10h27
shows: 11h14
